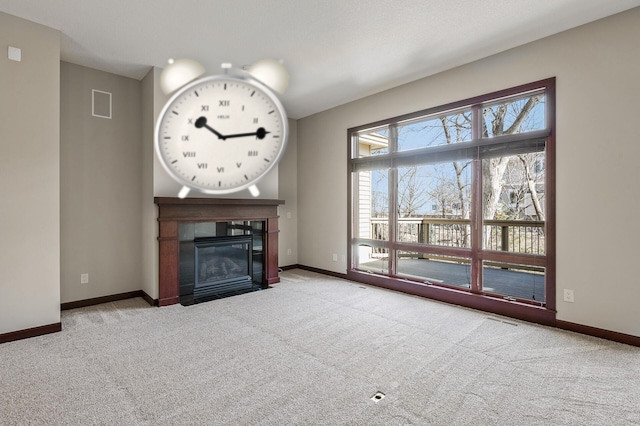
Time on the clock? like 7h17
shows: 10h14
